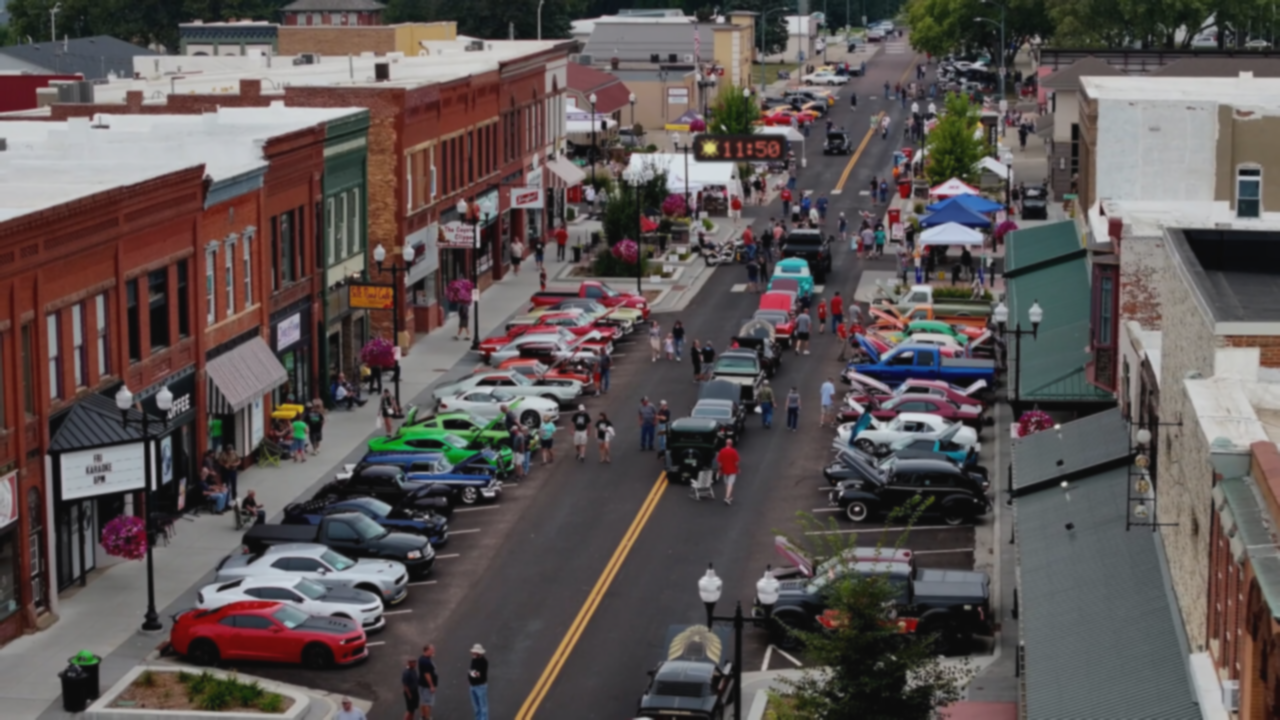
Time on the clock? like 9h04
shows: 11h50
